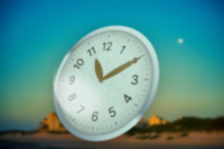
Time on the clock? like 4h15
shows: 11h10
